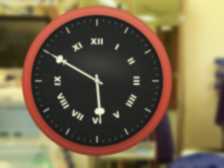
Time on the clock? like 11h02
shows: 5h50
